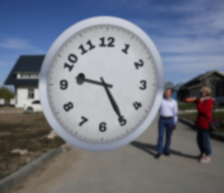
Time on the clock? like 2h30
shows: 9h25
